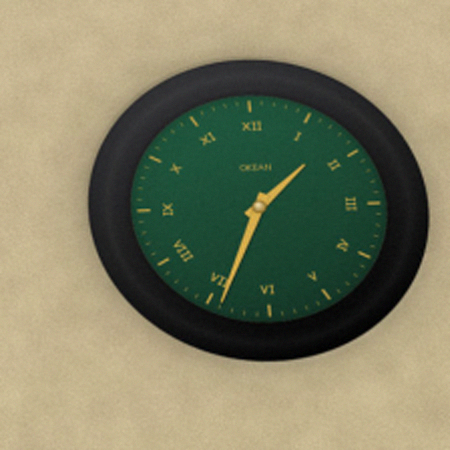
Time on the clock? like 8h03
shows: 1h34
